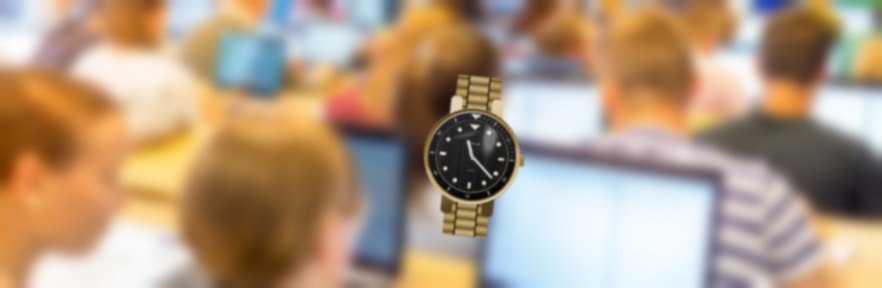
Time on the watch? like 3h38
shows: 11h22
